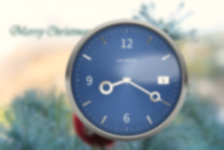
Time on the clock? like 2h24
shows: 8h20
